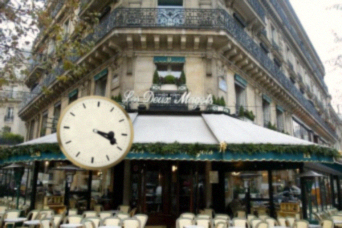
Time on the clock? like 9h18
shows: 3h19
